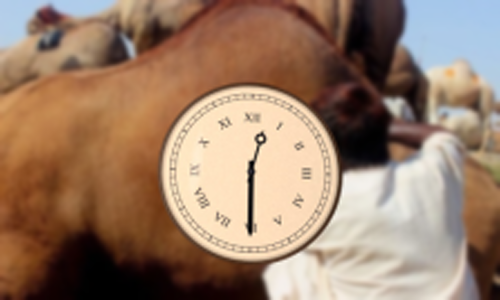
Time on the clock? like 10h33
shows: 12h30
